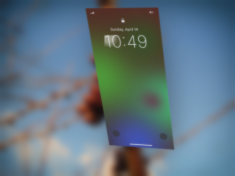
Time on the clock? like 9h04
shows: 10h49
